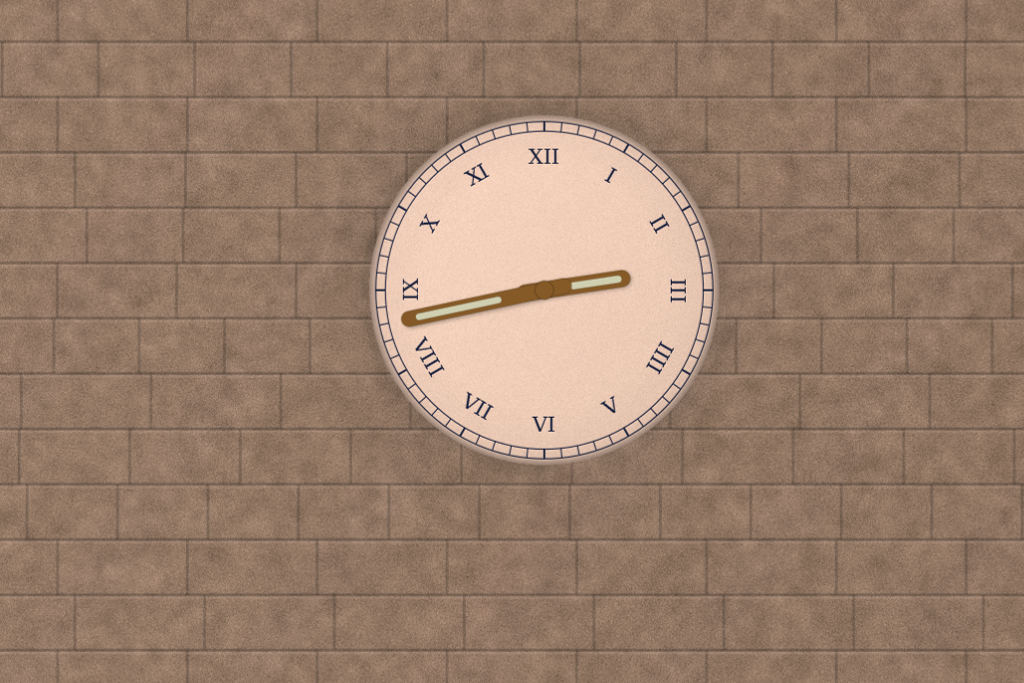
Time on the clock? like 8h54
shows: 2h43
